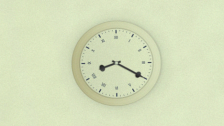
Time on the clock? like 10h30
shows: 8h20
